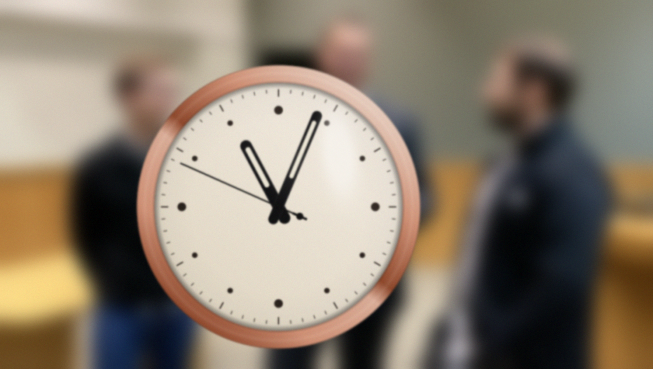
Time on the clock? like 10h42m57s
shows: 11h03m49s
